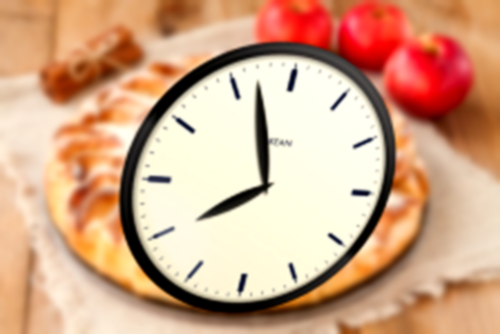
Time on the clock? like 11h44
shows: 7h57
